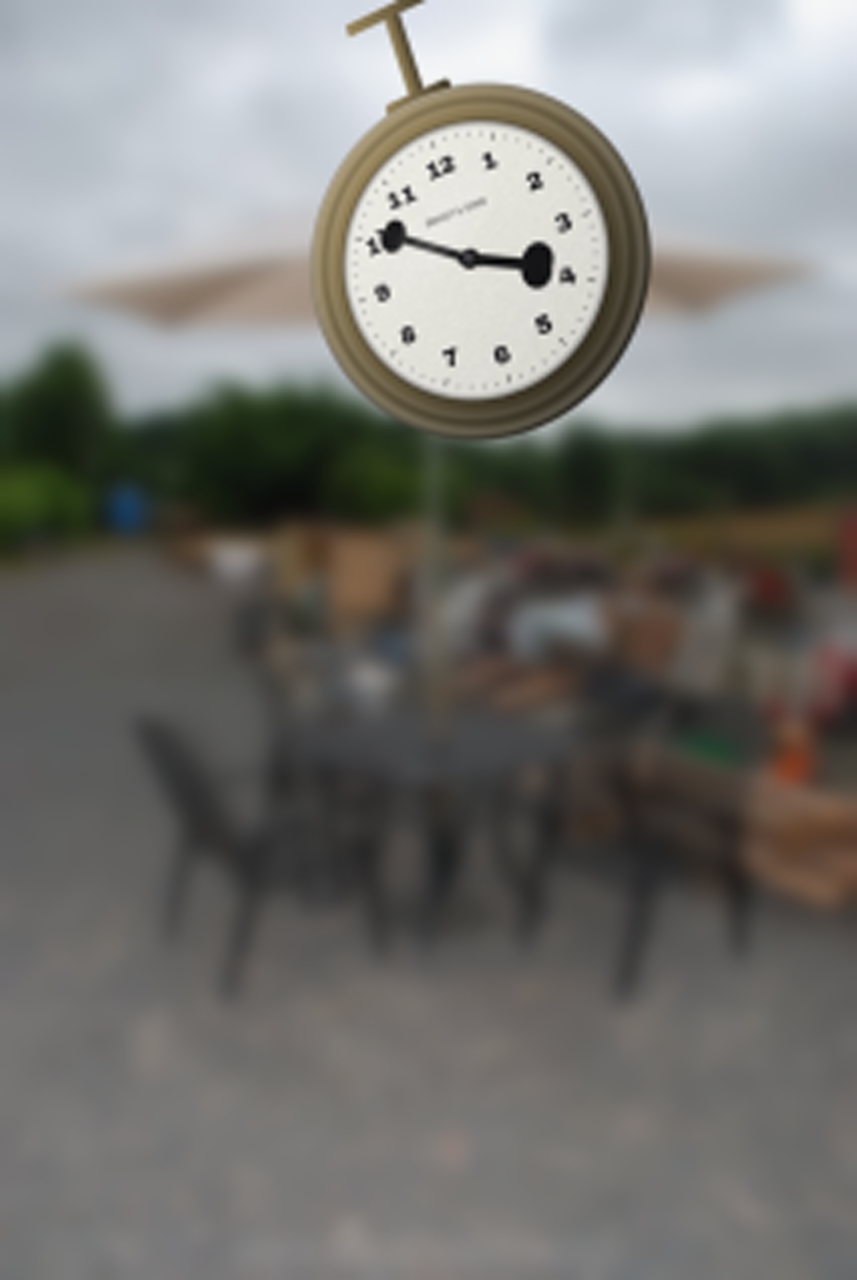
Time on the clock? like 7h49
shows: 3h51
